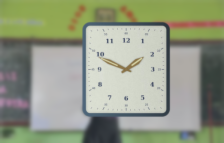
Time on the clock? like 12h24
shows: 1h49
